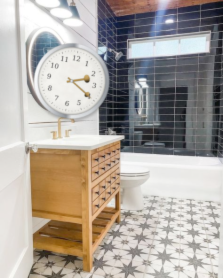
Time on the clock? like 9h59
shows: 2h20
